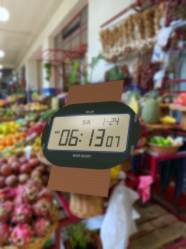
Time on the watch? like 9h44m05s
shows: 6h13m07s
